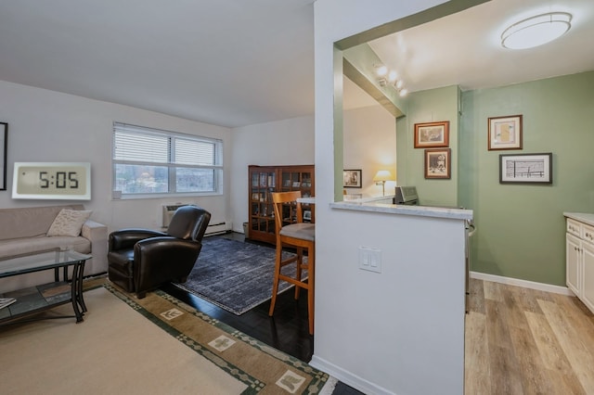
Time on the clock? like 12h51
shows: 5h05
